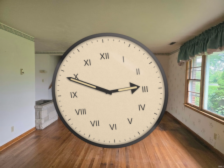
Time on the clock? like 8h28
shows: 2h49
